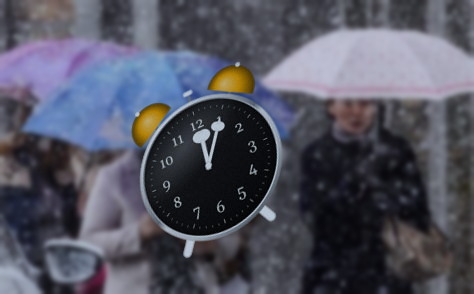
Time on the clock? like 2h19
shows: 12h05
